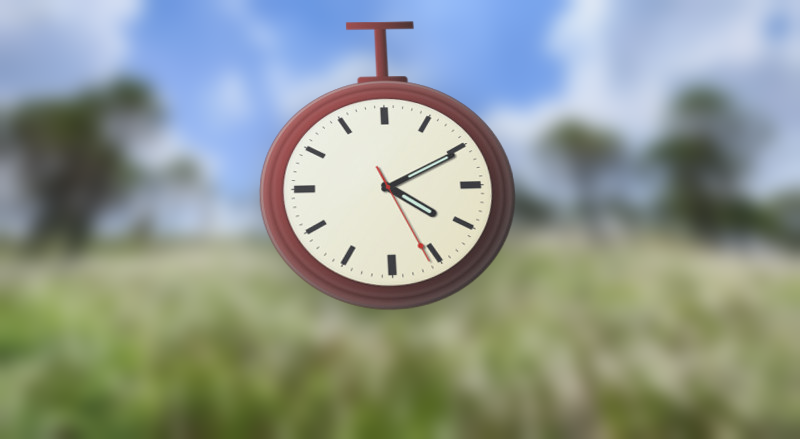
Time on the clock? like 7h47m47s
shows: 4h10m26s
